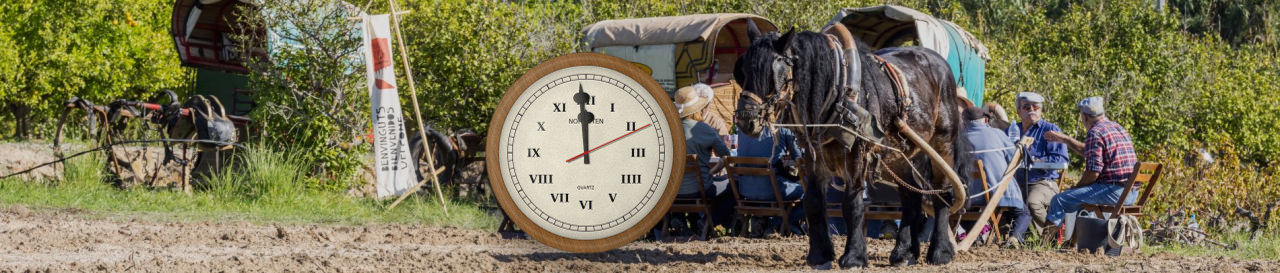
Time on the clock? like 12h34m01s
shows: 11h59m11s
